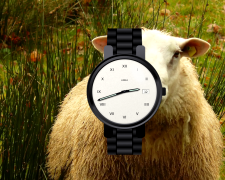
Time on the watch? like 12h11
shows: 2h42
